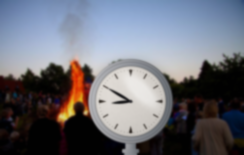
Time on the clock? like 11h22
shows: 8h50
